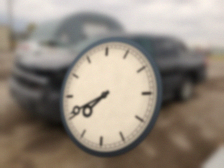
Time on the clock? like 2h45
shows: 7h41
